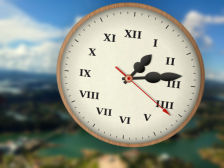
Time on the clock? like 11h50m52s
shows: 1h13m21s
